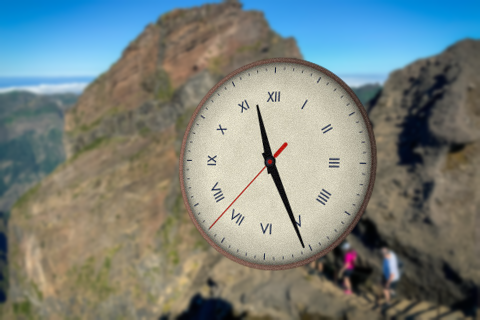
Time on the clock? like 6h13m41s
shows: 11h25m37s
